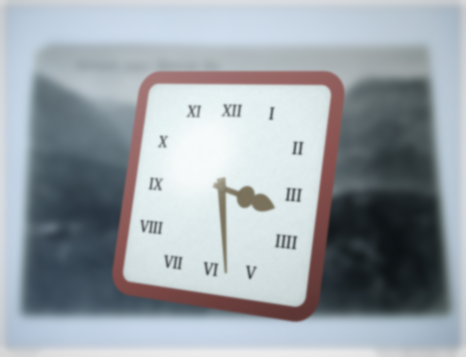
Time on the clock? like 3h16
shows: 3h28
